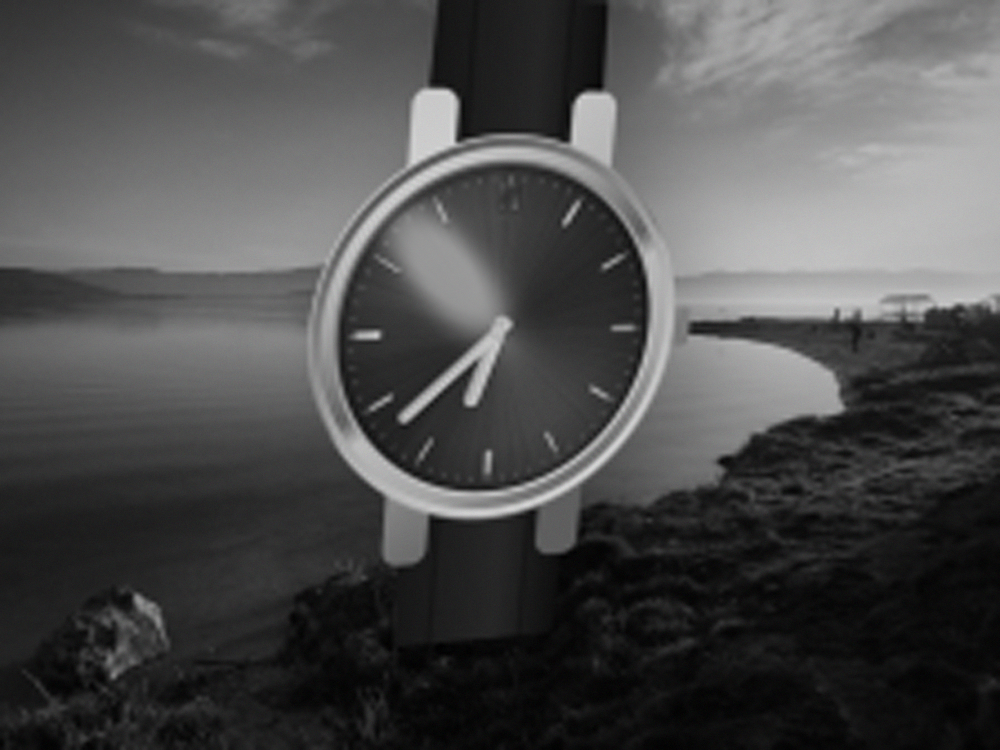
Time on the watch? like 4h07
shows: 6h38
